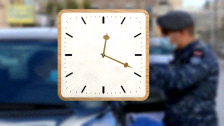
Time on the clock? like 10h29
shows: 12h19
